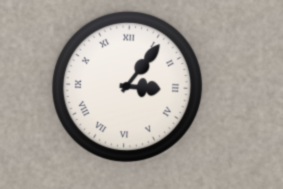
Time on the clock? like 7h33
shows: 3h06
